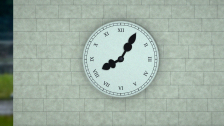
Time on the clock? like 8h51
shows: 8h05
